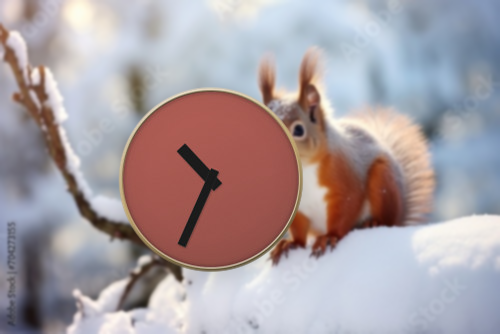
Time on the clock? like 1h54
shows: 10h34
